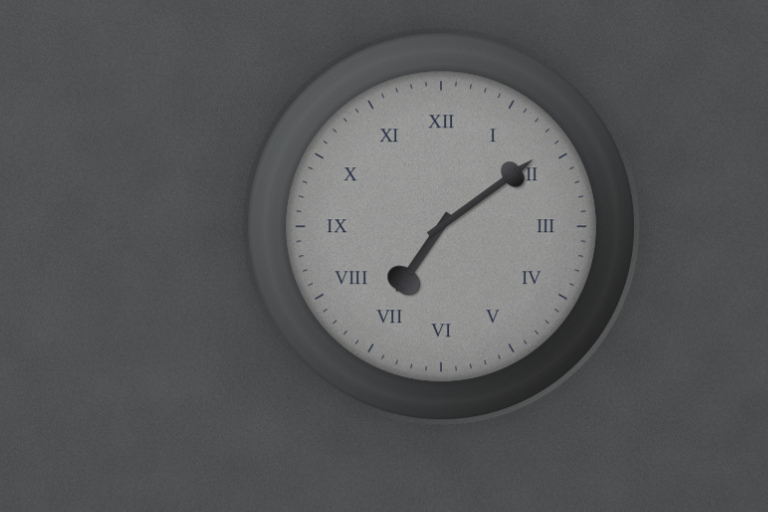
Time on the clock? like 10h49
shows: 7h09
